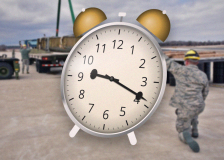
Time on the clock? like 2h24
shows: 9h19
